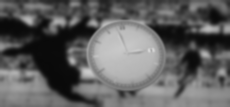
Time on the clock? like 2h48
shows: 2h58
